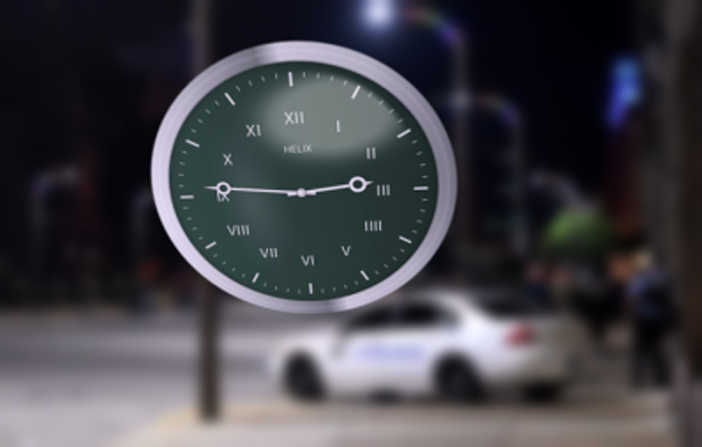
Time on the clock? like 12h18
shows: 2h46
